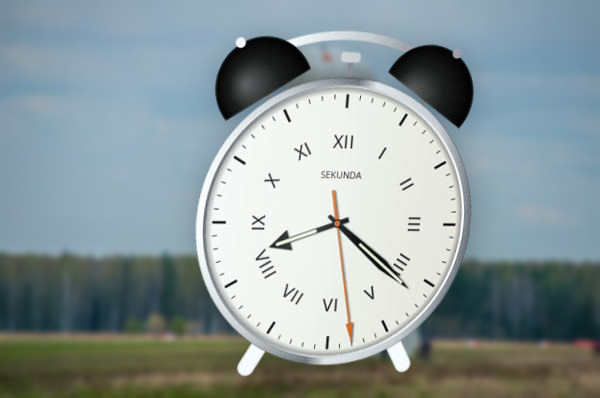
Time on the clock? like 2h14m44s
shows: 8h21m28s
